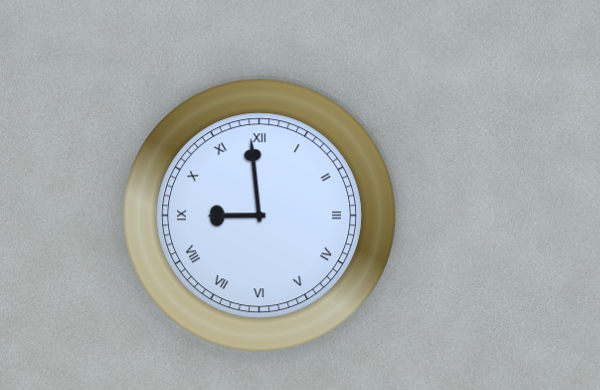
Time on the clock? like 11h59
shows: 8h59
